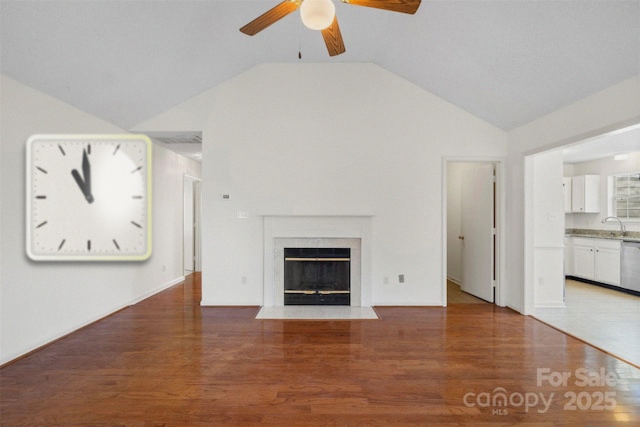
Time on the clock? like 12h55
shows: 10h59
